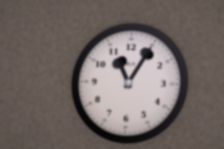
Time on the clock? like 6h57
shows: 11h05
